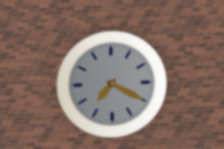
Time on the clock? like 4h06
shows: 7h20
